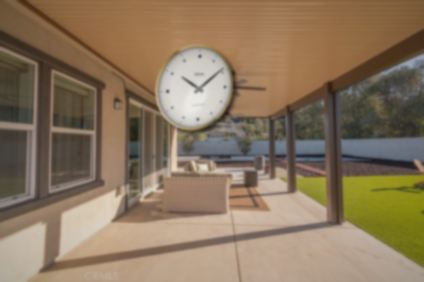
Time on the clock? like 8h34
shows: 10h09
